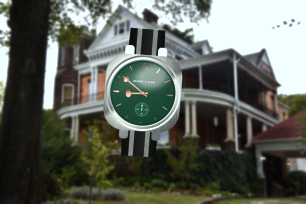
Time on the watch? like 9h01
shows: 8h51
